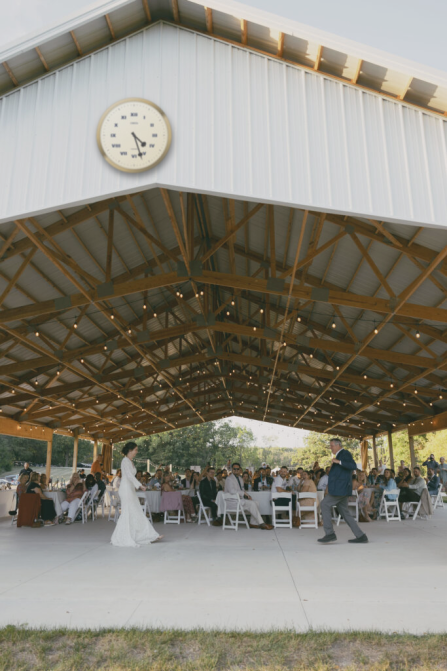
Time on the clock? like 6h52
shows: 4h27
